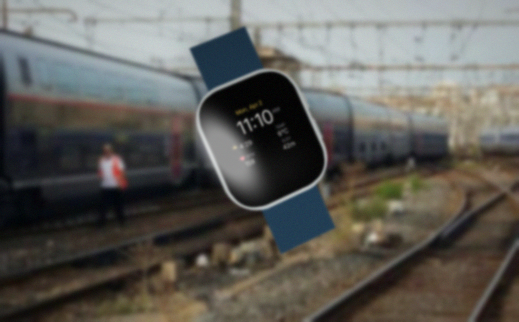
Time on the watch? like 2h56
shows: 11h10
